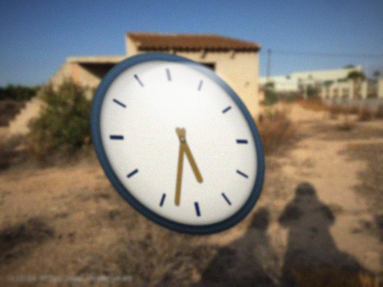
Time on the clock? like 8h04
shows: 5h33
